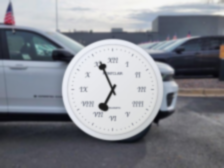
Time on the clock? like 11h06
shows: 6h56
